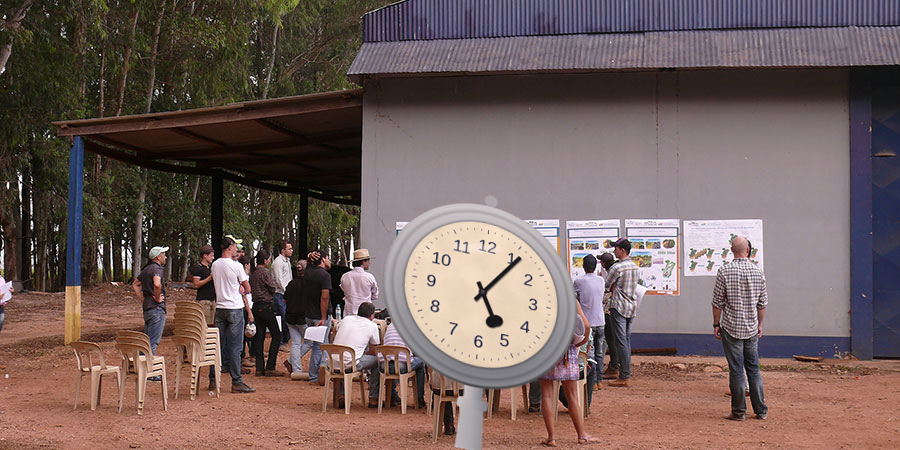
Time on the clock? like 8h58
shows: 5h06
